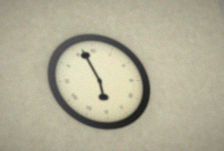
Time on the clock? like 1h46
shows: 5h57
